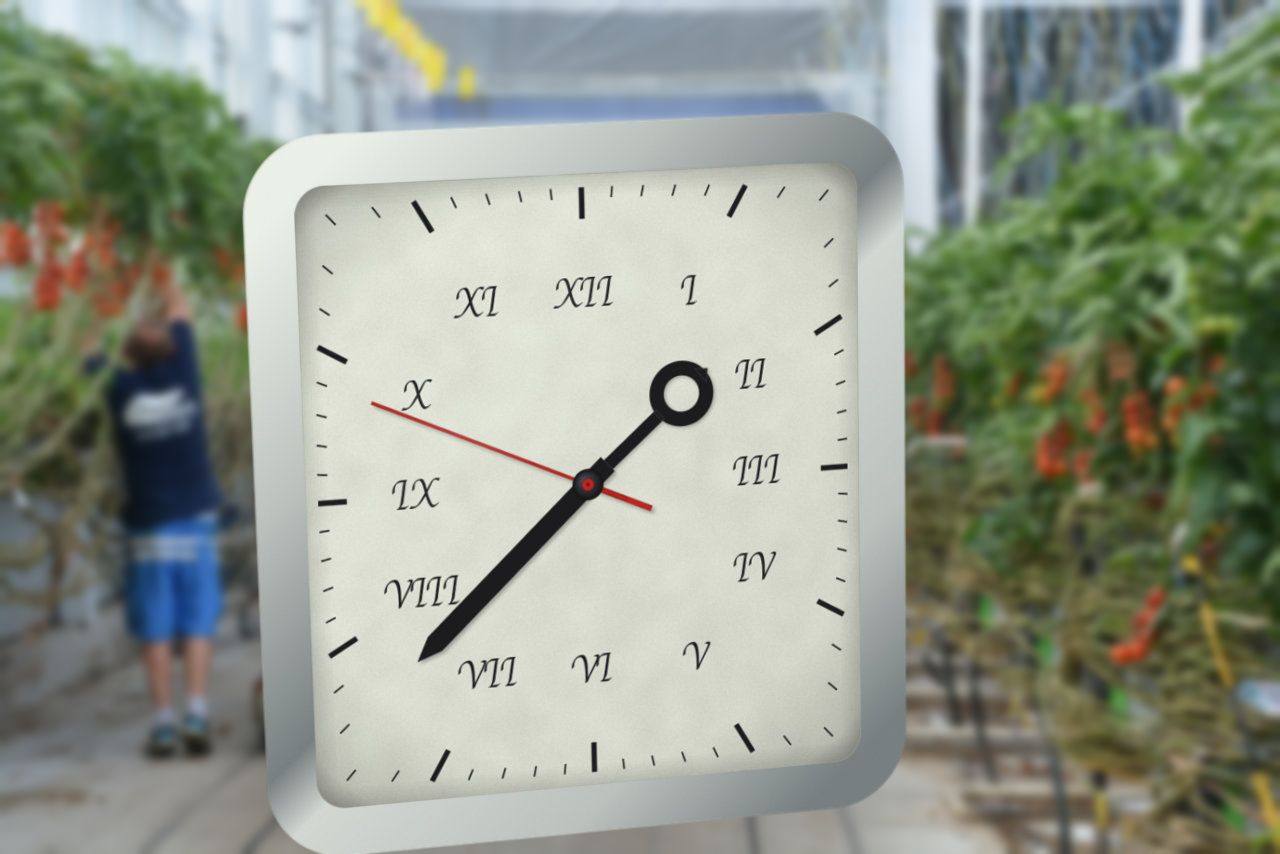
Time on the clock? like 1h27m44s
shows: 1h37m49s
